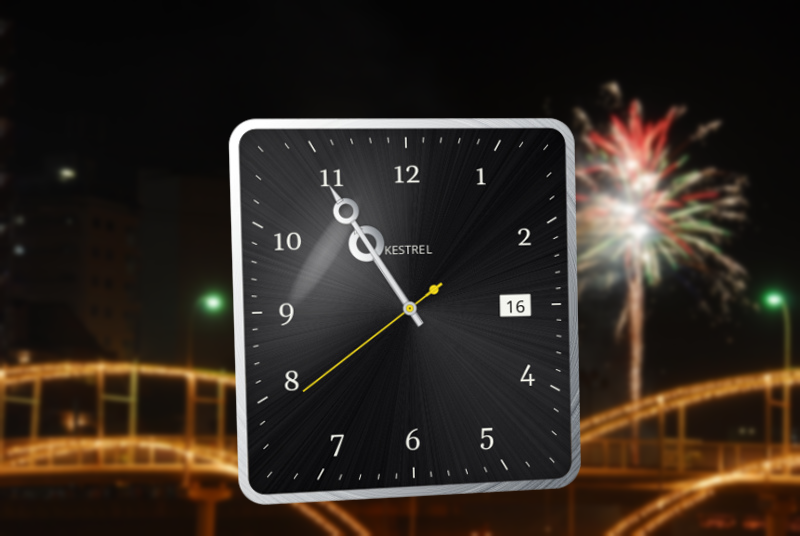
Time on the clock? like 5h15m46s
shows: 10h54m39s
